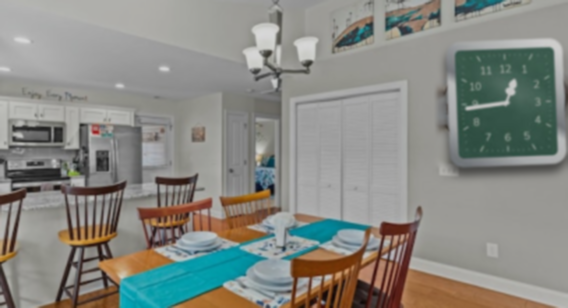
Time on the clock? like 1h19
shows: 12h44
